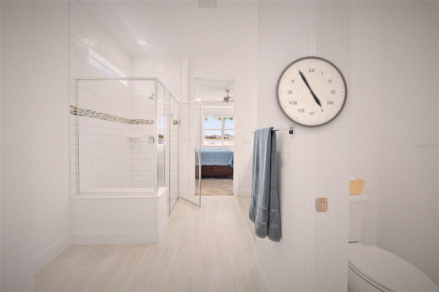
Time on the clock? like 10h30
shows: 4h55
